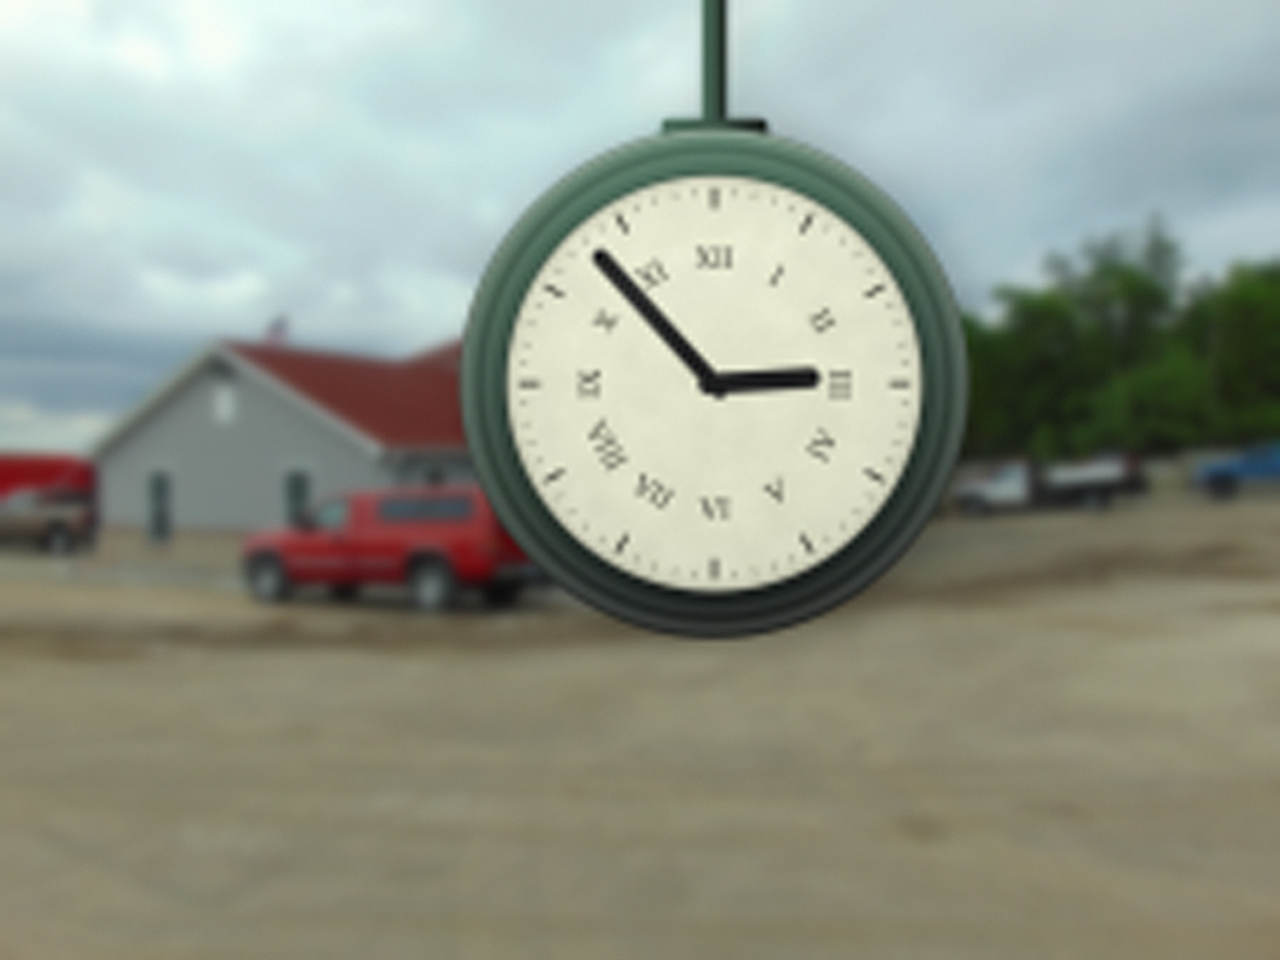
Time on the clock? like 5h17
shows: 2h53
